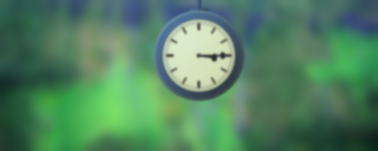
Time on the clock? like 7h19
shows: 3h15
